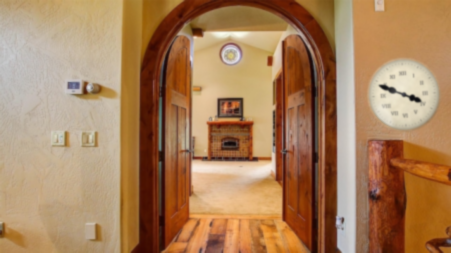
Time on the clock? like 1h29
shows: 3h49
